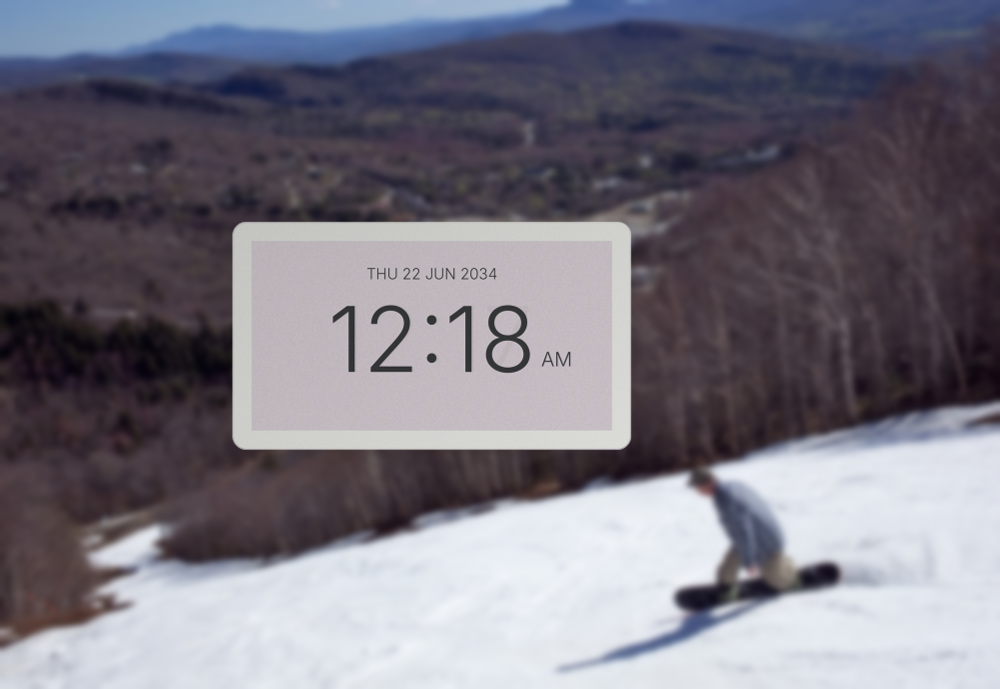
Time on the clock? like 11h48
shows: 12h18
